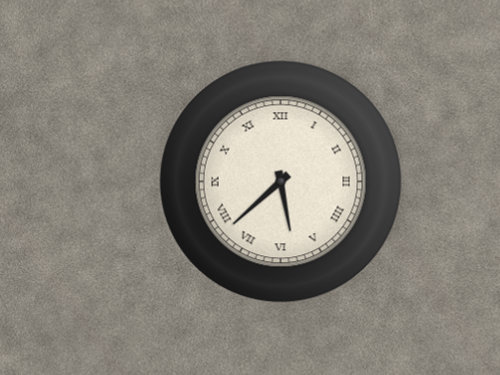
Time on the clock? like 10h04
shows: 5h38
